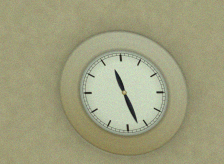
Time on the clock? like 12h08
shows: 11h27
